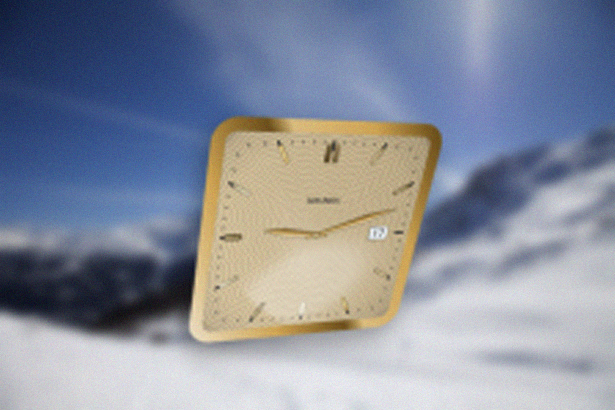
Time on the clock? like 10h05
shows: 9h12
